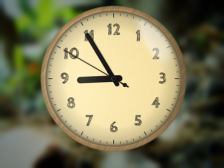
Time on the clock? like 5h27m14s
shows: 8h54m50s
